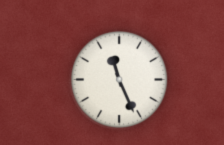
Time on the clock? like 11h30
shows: 11h26
